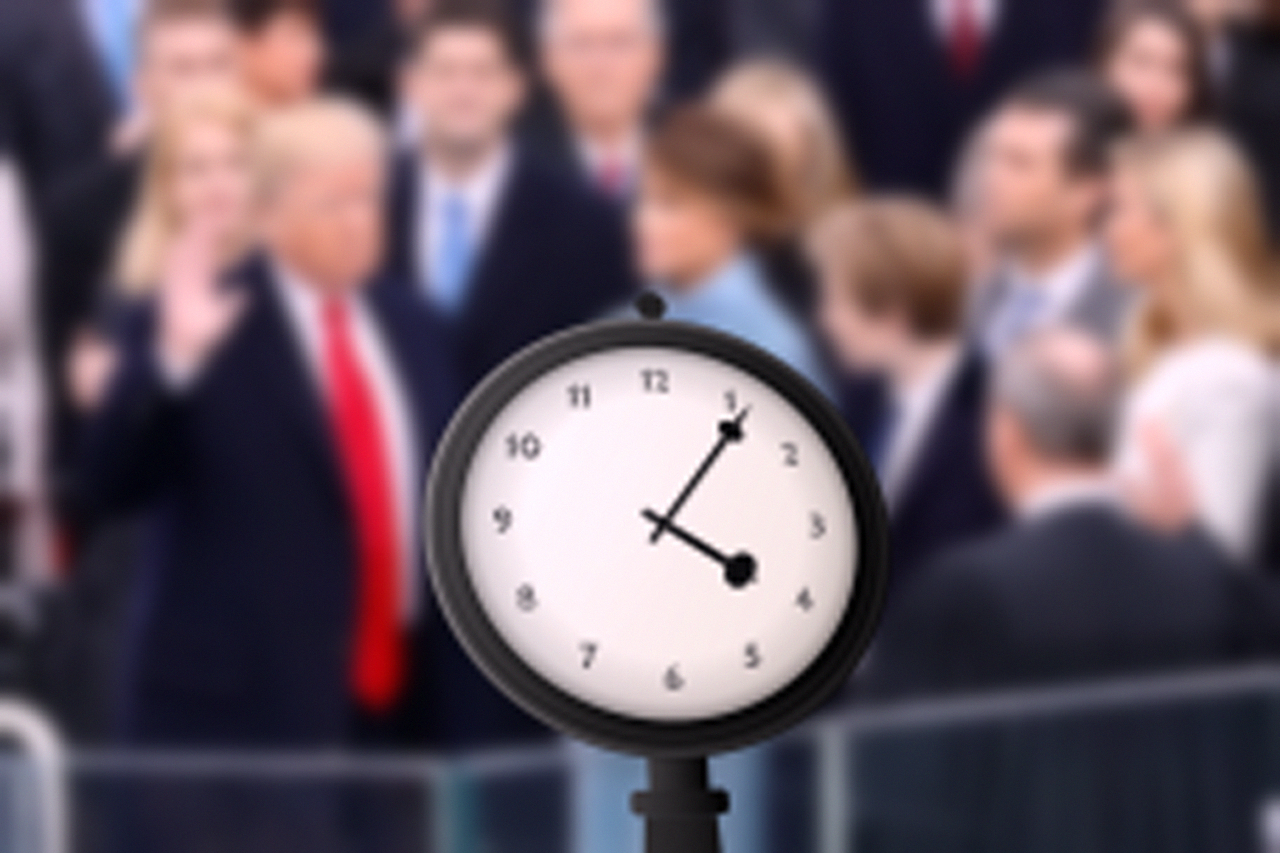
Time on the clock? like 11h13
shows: 4h06
